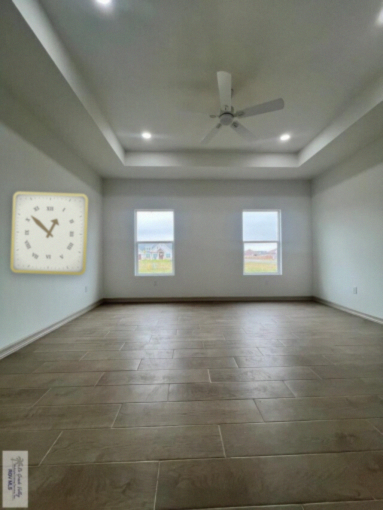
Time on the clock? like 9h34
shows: 12h52
